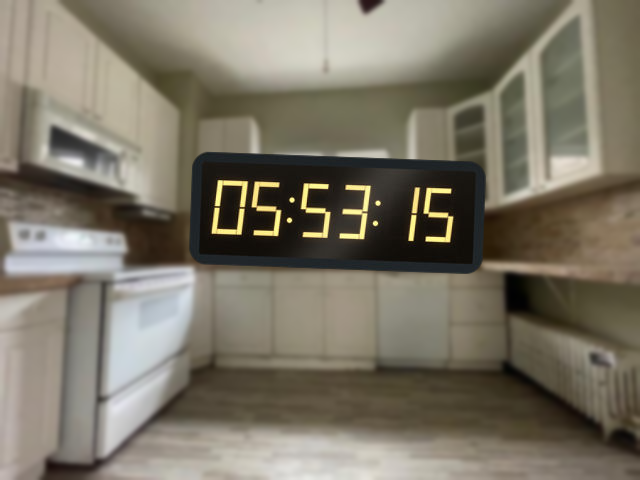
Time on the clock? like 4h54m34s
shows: 5h53m15s
